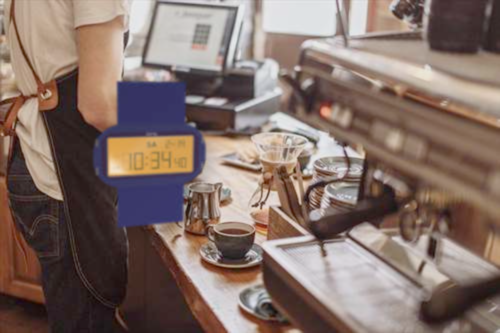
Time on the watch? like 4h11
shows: 10h34
